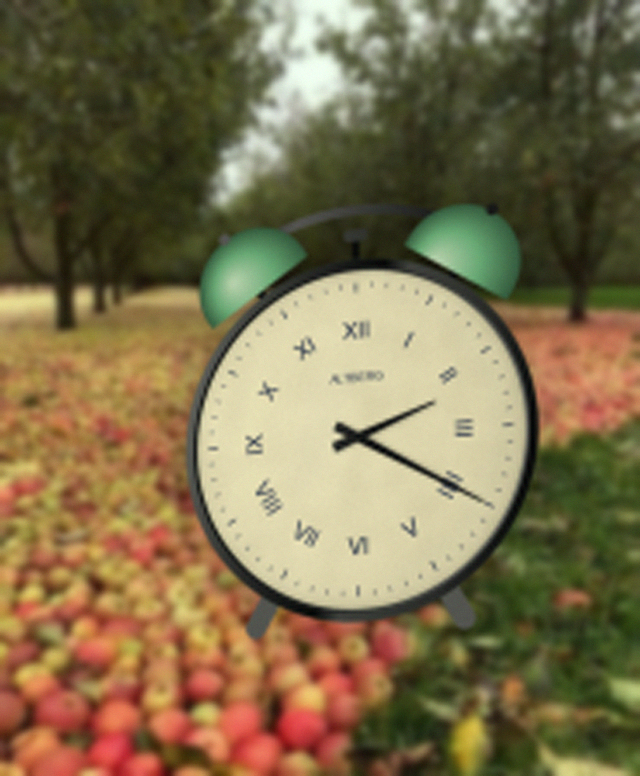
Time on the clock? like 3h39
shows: 2h20
